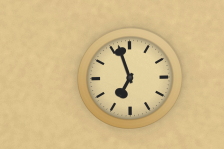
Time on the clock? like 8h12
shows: 6h57
